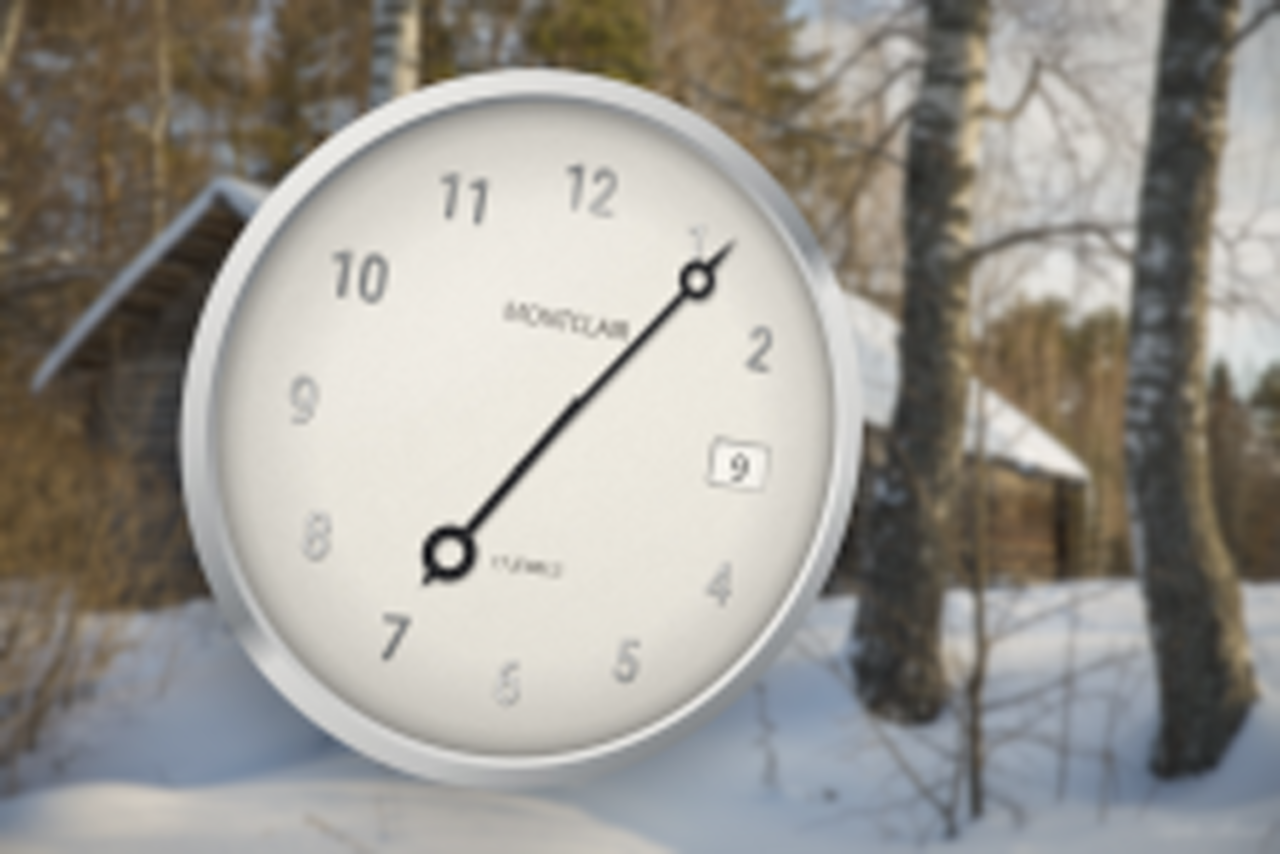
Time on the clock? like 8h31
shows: 7h06
